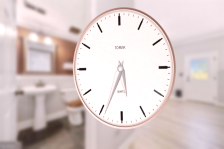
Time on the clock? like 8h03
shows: 5h34
